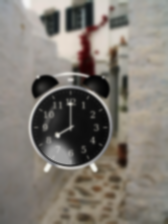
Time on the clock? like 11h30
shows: 8h00
